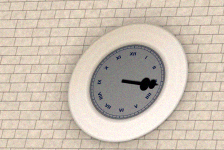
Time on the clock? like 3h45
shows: 3h16
